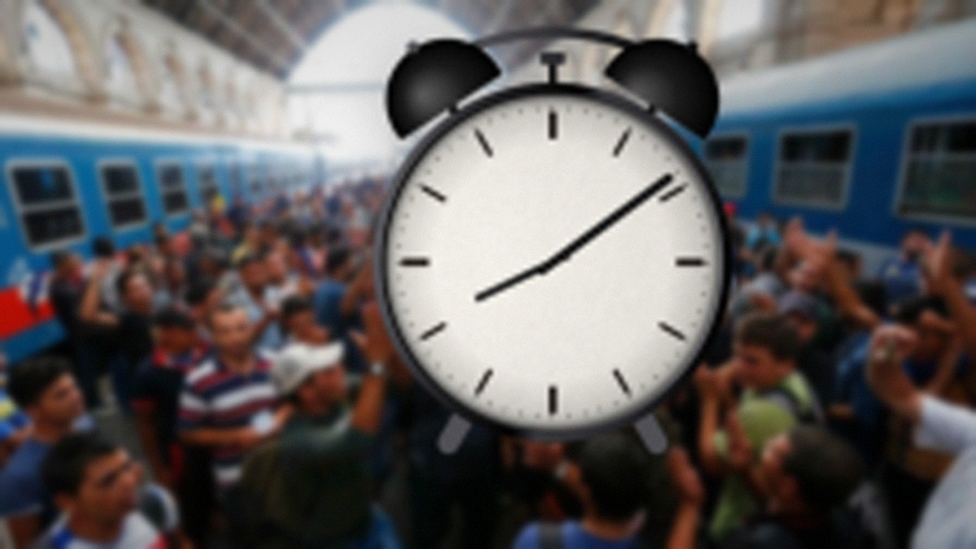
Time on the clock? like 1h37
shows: 8h09
